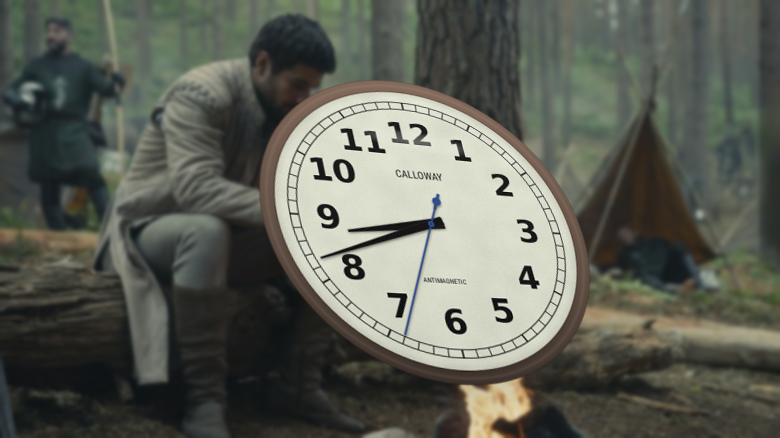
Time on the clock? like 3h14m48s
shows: 8h41m34s
